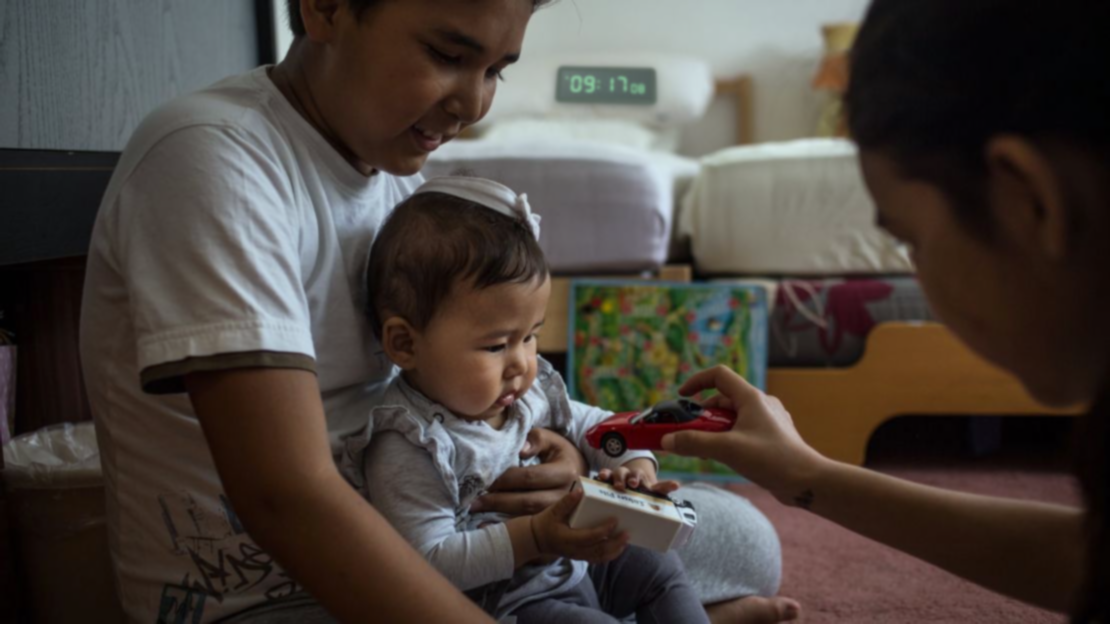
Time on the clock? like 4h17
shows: 9h17
